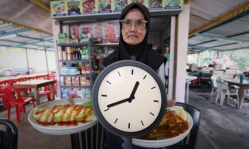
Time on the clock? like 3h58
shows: 12h41
